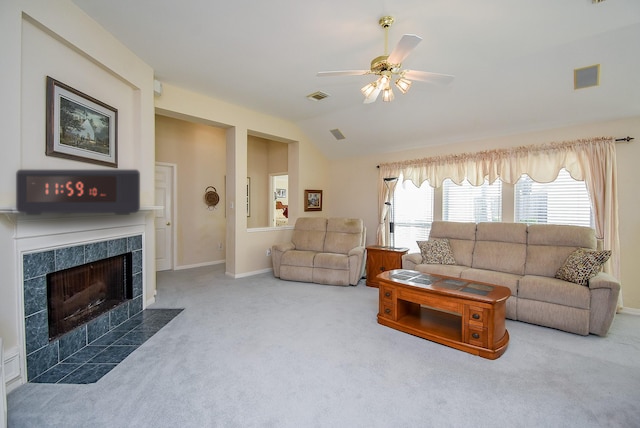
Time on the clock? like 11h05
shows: 11h59
